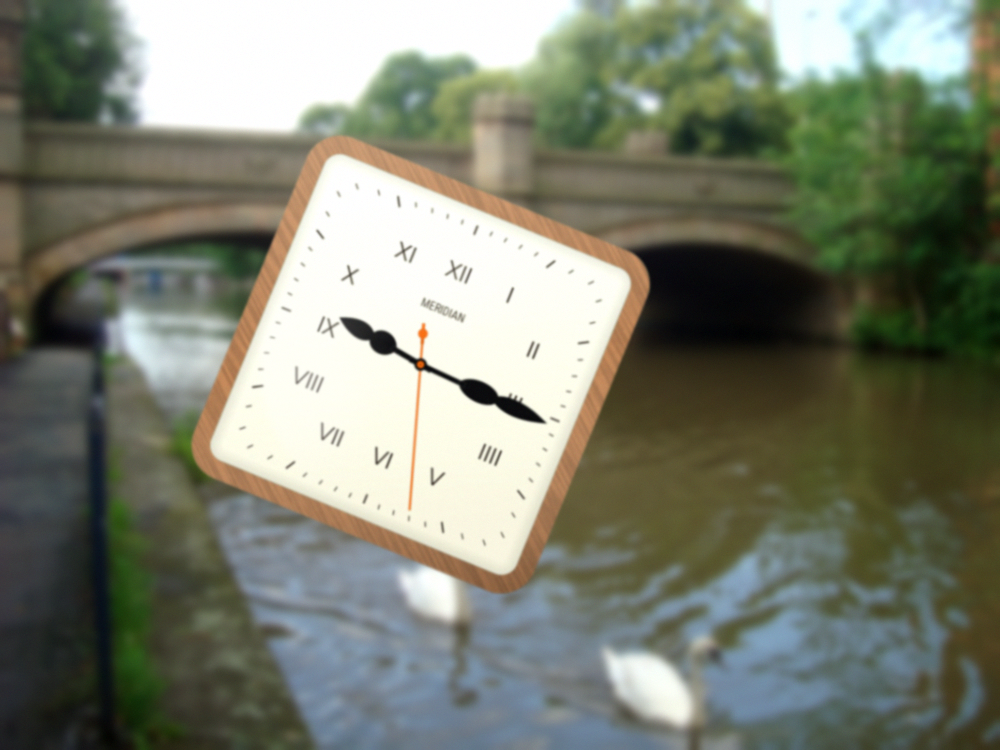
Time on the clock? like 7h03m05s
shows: 9h15m27s
